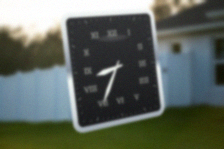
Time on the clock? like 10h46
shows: 8h35
